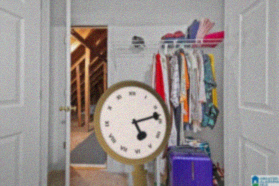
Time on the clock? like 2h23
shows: 5h13
